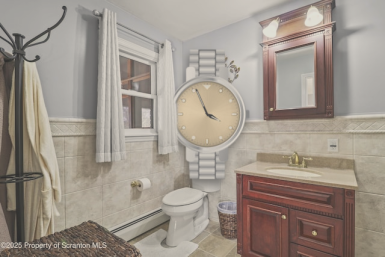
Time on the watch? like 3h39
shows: 3h56
